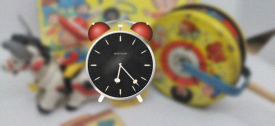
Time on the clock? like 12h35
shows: 6h23
